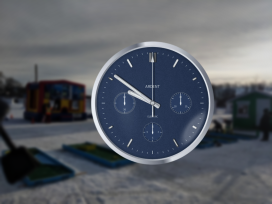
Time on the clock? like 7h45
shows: 9h51
